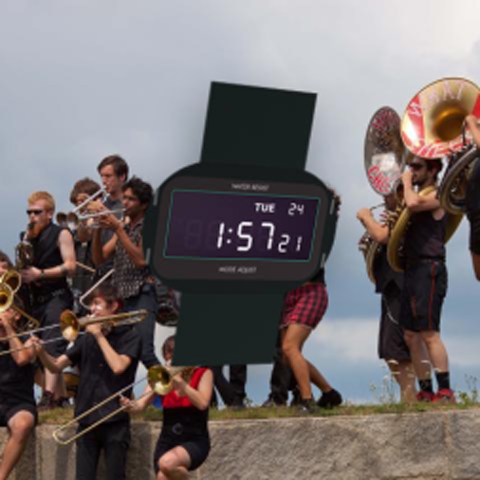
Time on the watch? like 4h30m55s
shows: 1h57m21s
